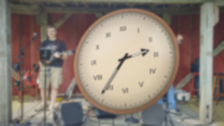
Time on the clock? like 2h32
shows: 2h36
